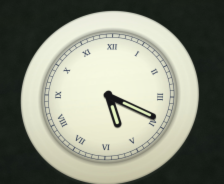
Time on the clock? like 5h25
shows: 5h19
